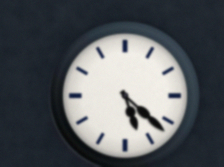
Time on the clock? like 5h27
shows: 5h22
